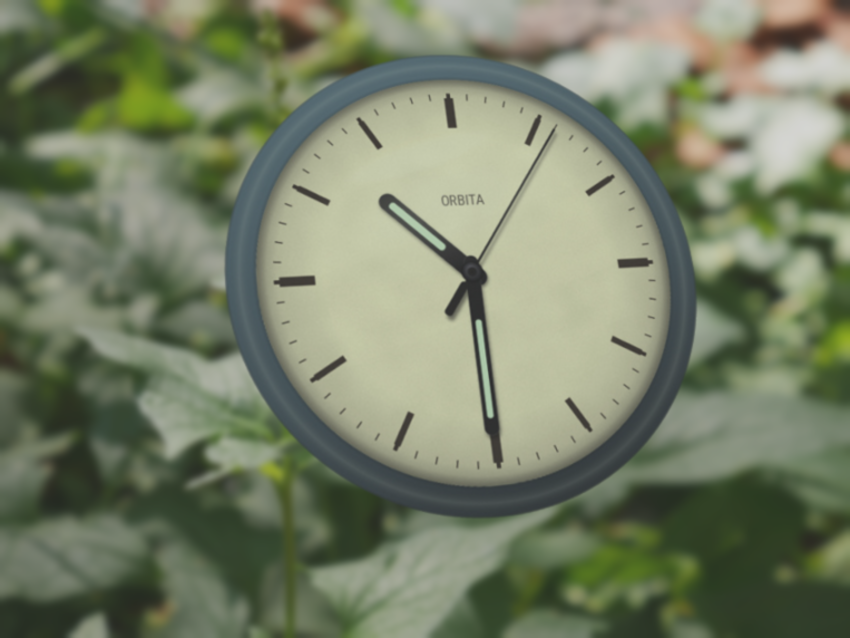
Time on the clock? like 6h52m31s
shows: 10h30m06s
